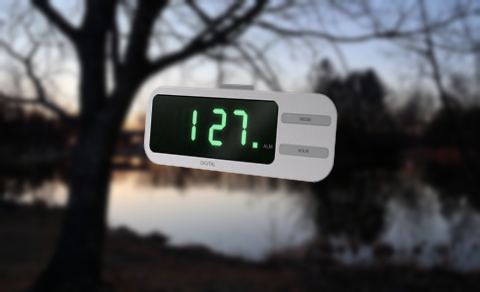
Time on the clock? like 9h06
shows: 1h27
